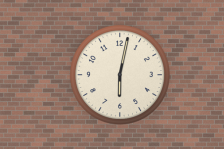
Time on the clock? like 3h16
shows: 6h02
